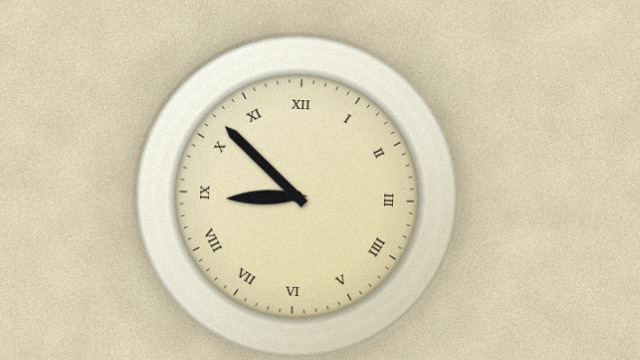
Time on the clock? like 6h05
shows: 8h52
